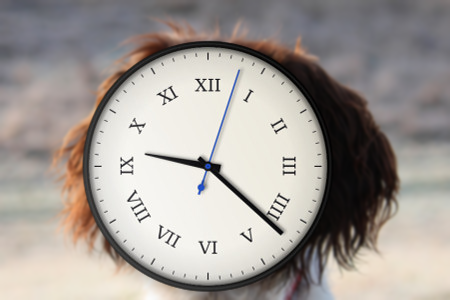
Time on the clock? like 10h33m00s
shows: 9h22m03s
